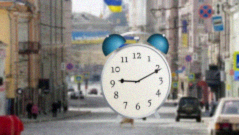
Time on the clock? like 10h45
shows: 9h11
